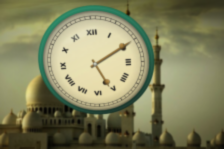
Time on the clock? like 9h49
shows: 5h10
